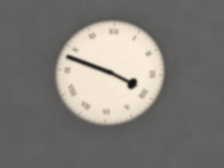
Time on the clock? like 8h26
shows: 3h48
